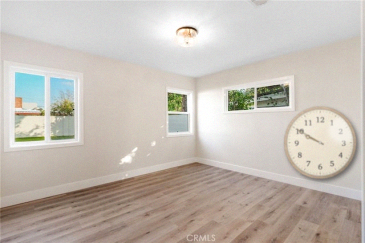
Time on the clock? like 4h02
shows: 9h50
